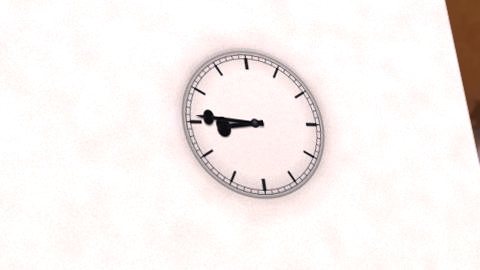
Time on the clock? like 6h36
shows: 8h46
